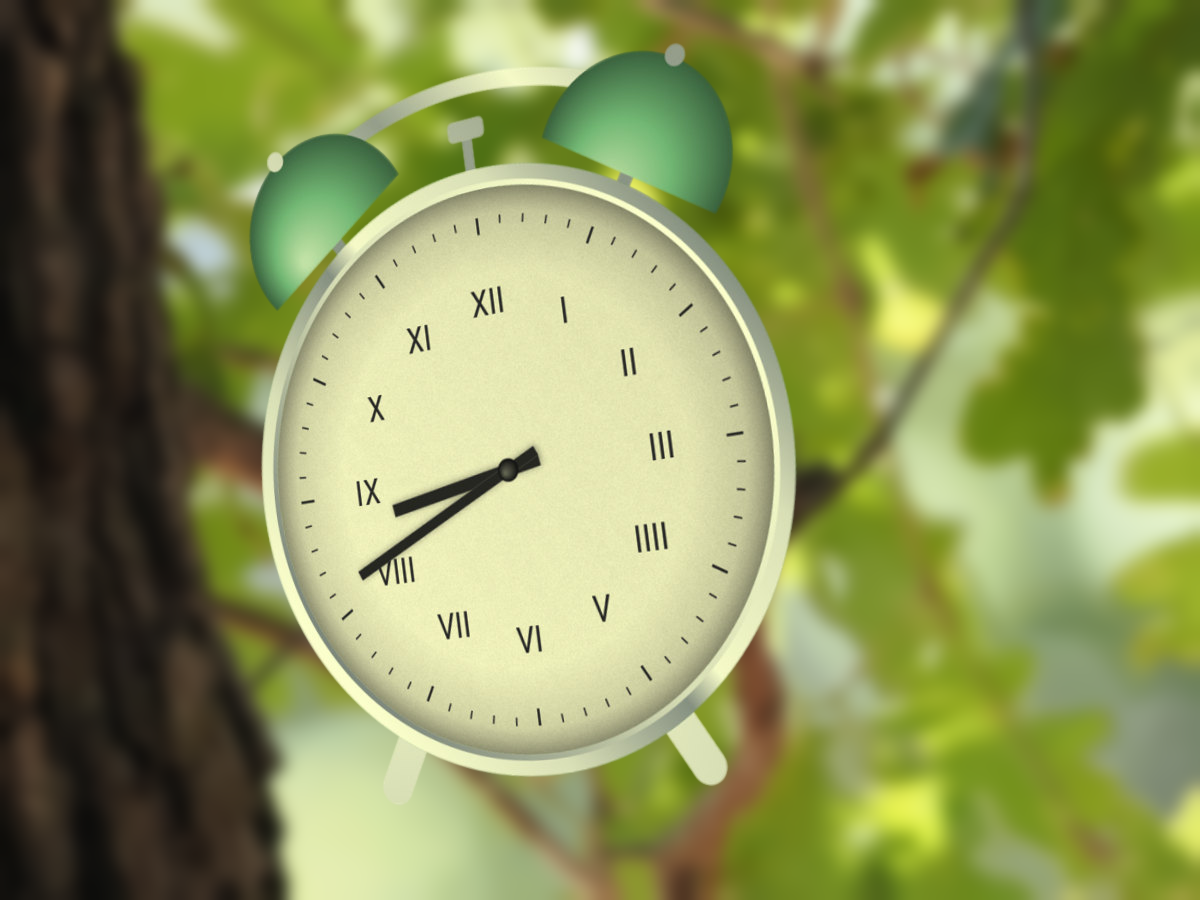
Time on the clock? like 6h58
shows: 8h41
